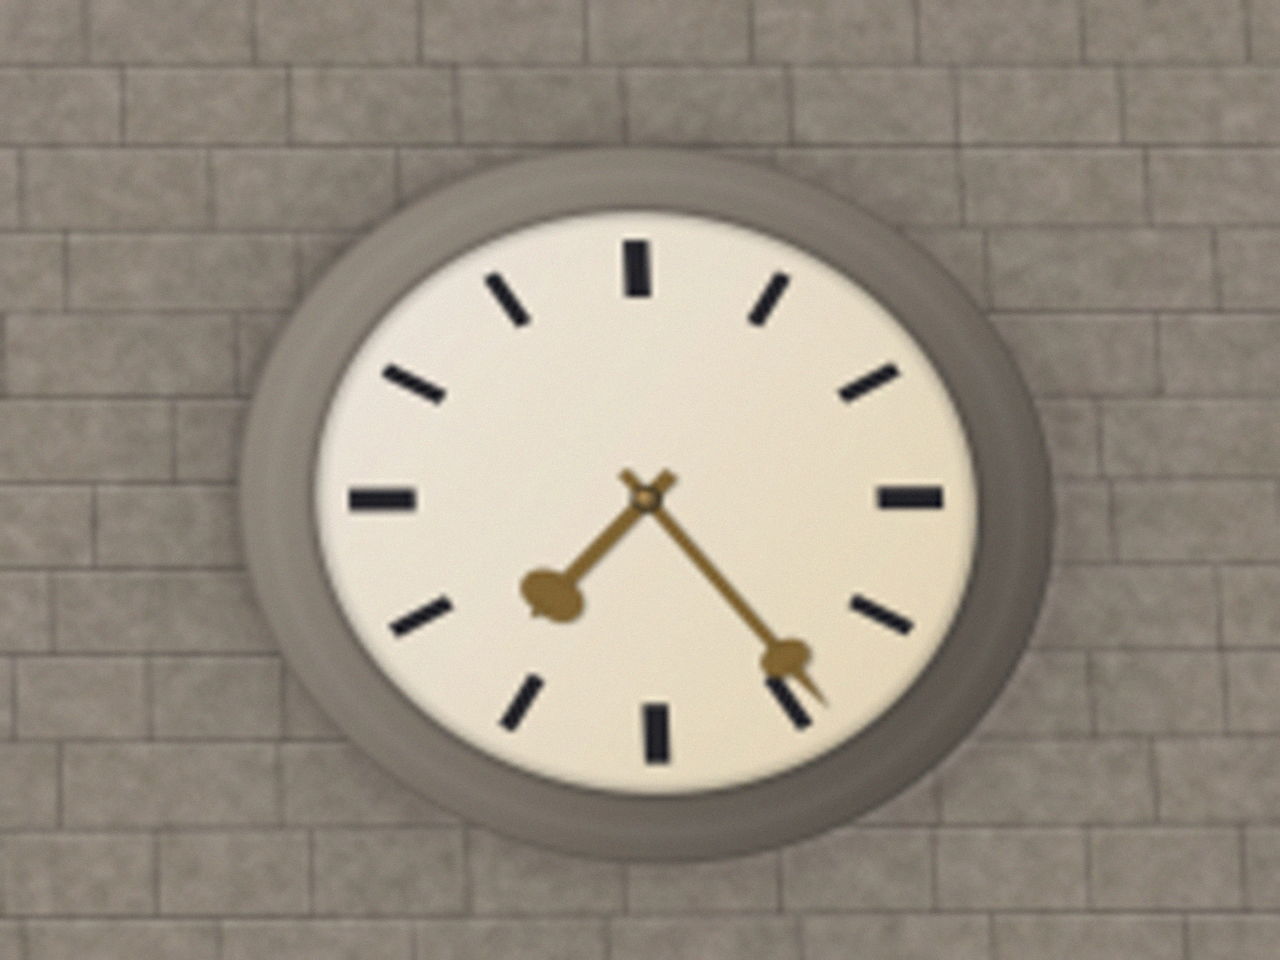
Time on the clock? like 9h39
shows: 7h24
